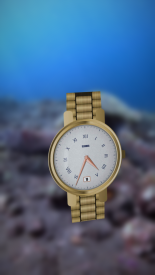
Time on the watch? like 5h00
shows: 4h34
